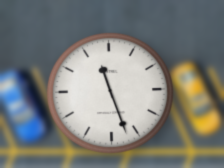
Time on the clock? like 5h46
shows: 11h27
